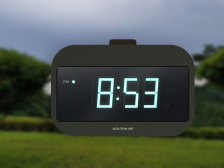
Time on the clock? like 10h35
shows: 8h53
